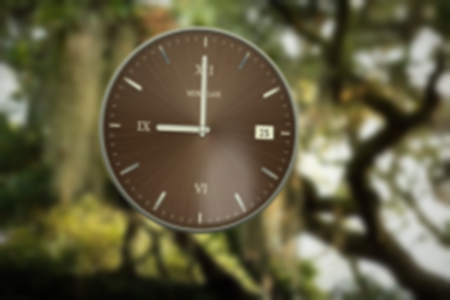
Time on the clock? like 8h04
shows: 9h00
